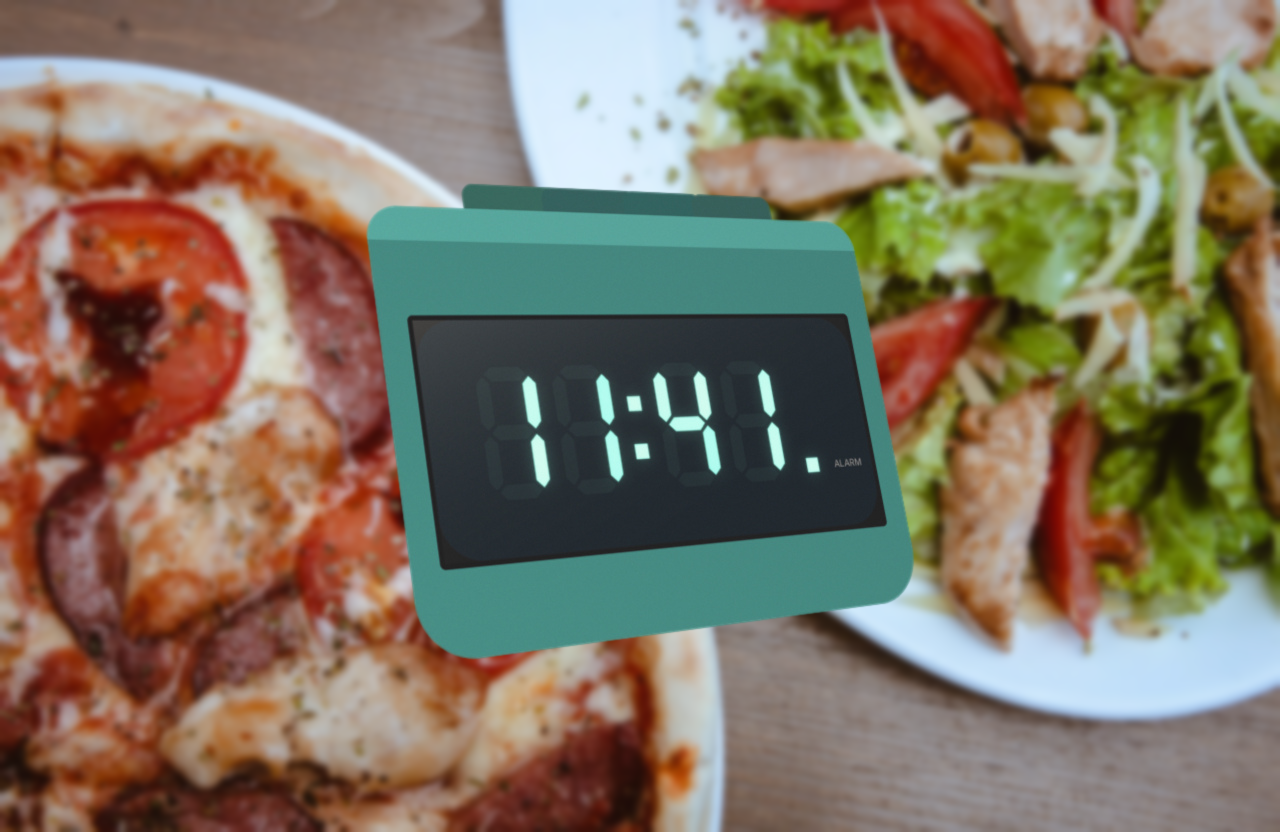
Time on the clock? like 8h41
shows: 11h41
